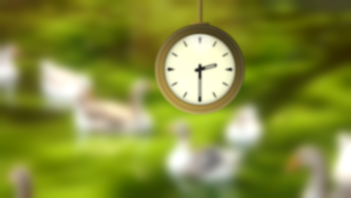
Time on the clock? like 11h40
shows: 2h30
